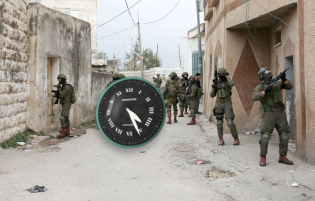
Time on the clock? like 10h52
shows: 4h26
